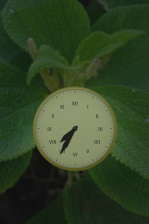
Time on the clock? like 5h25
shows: 7h35
